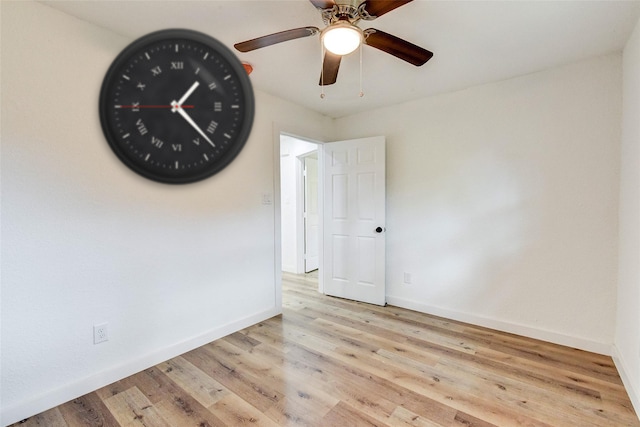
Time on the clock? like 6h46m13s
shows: 1h22m45s
